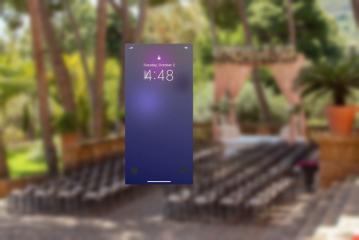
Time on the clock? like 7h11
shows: 4h48
